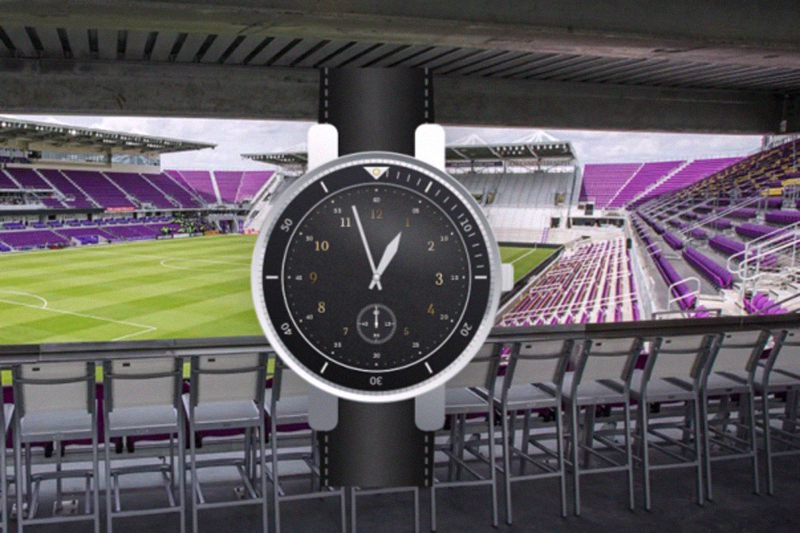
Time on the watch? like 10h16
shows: 12h57
